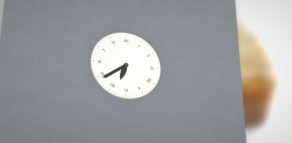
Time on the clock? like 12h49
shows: 6h39
